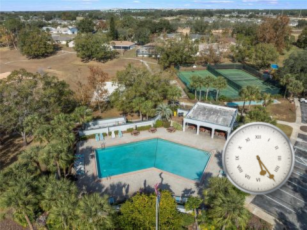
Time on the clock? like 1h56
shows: 5h24
